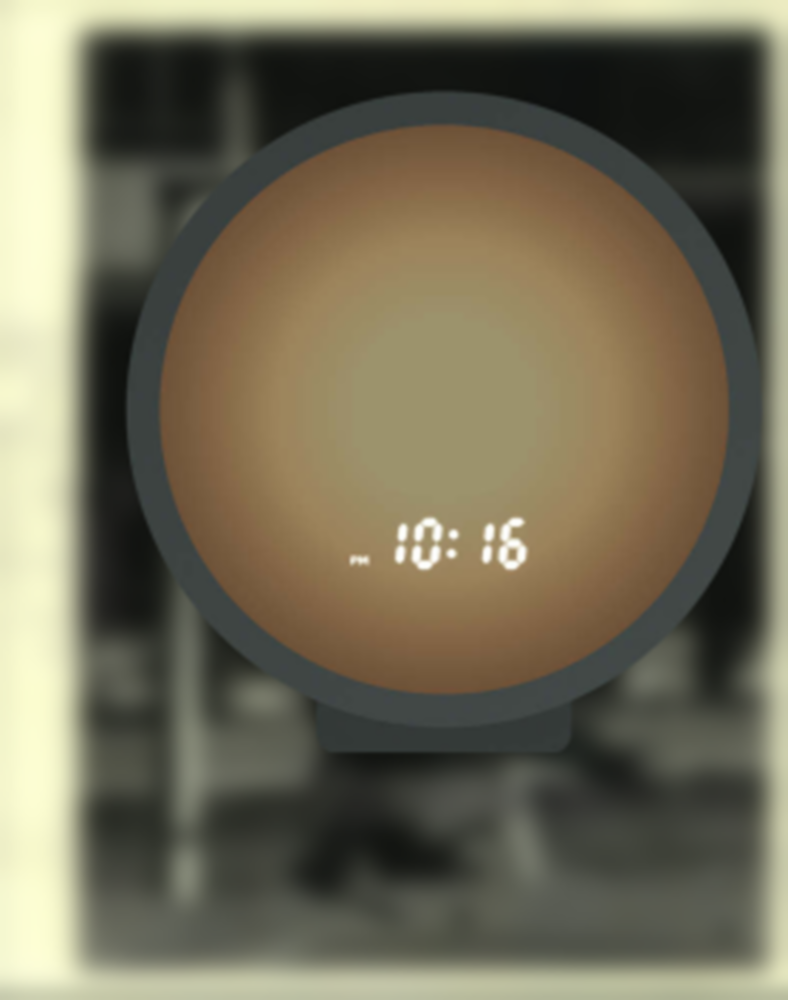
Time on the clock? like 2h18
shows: 10h16
